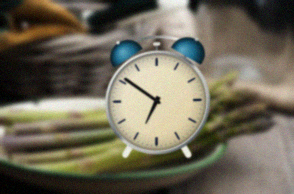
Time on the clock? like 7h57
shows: 6h51
